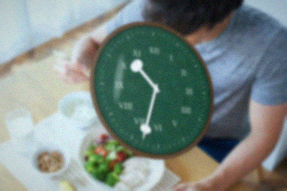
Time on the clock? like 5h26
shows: 10h33
